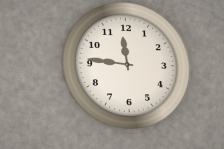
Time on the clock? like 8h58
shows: 11h46
